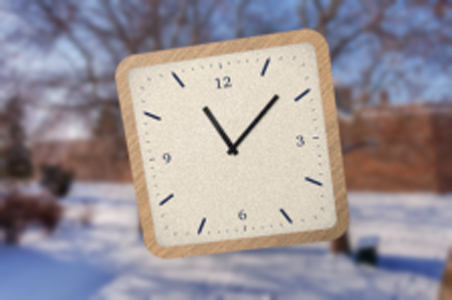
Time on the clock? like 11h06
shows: 11h08
